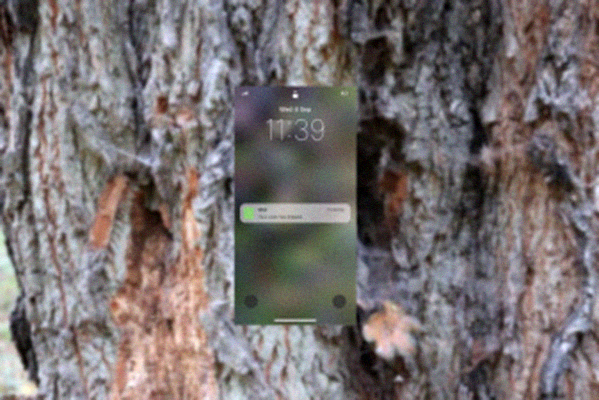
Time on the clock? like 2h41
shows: 11h39
